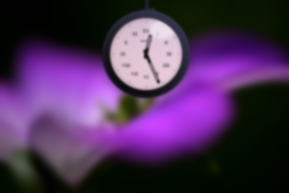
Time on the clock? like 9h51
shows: 12h26
